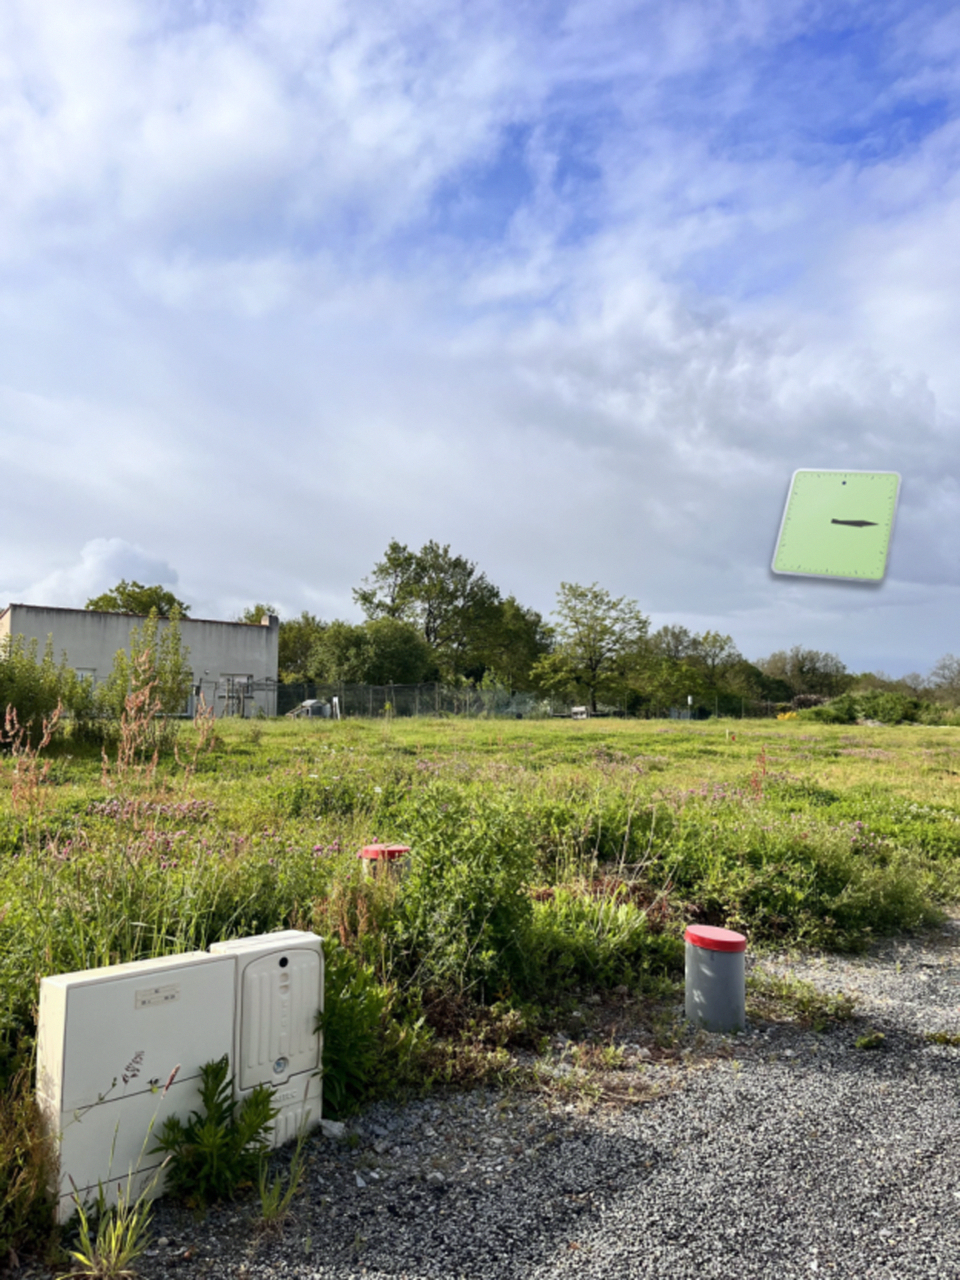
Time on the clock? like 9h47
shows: 3h15
